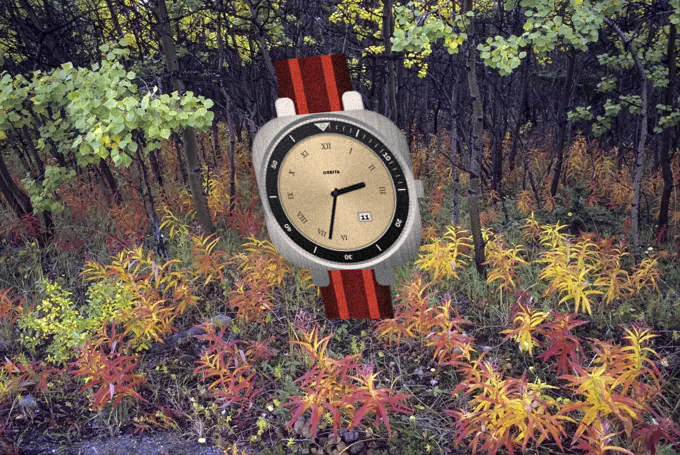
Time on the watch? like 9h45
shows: 2h33
